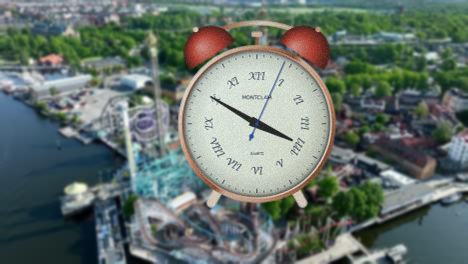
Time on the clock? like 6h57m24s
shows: 3h50m04s
